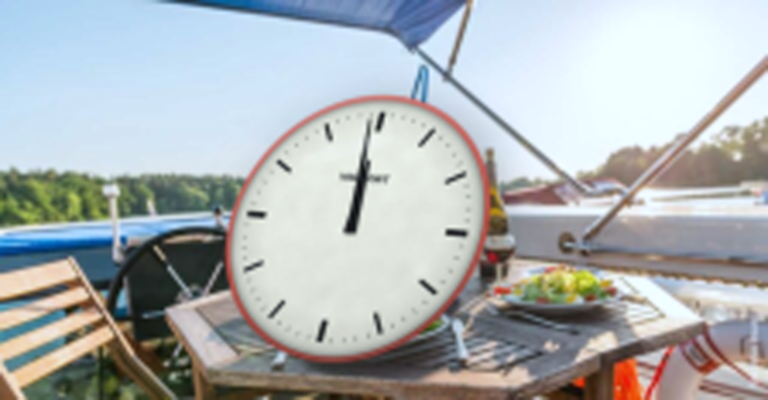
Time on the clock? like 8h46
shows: 11h59
